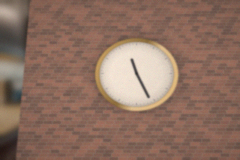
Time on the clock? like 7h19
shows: 11h26
